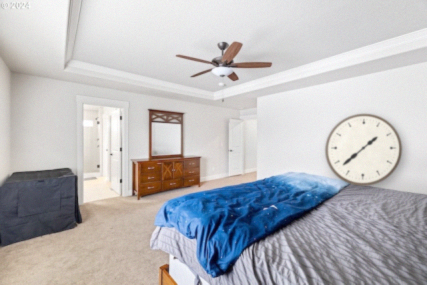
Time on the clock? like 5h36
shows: 1h38
